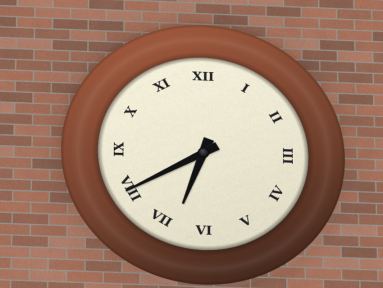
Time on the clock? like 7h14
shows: 6h40
